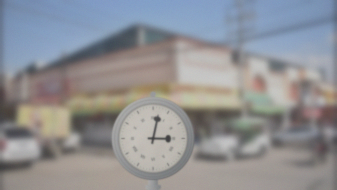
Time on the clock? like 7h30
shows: 3h02
